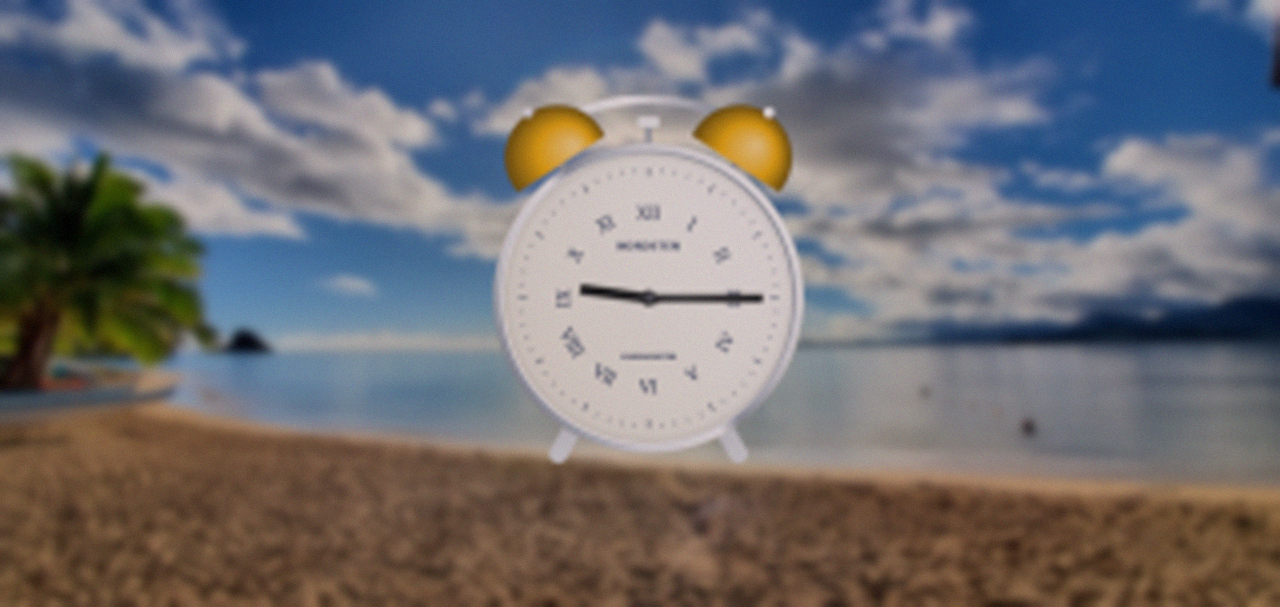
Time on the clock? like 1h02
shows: 9h15
